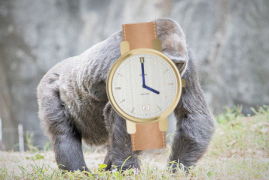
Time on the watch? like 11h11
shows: 4h00
